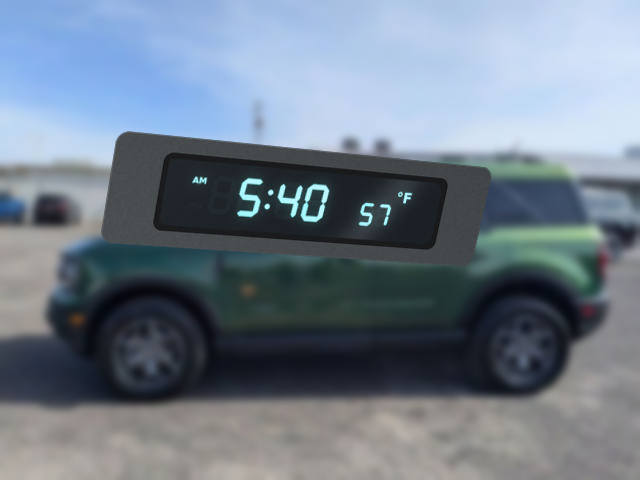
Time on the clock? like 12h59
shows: 5h40
